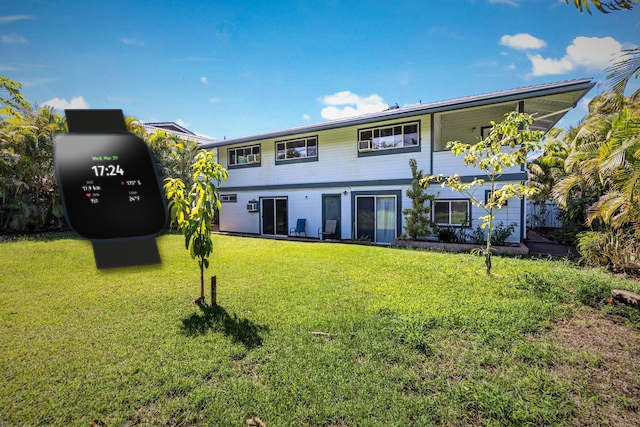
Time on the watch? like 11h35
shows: 17h24
